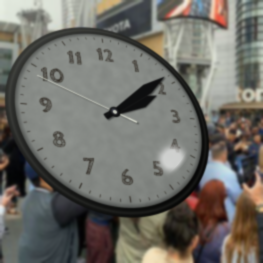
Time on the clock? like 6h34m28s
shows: 2h08m49s
